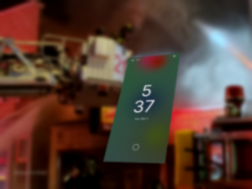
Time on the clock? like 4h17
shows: 5h37
